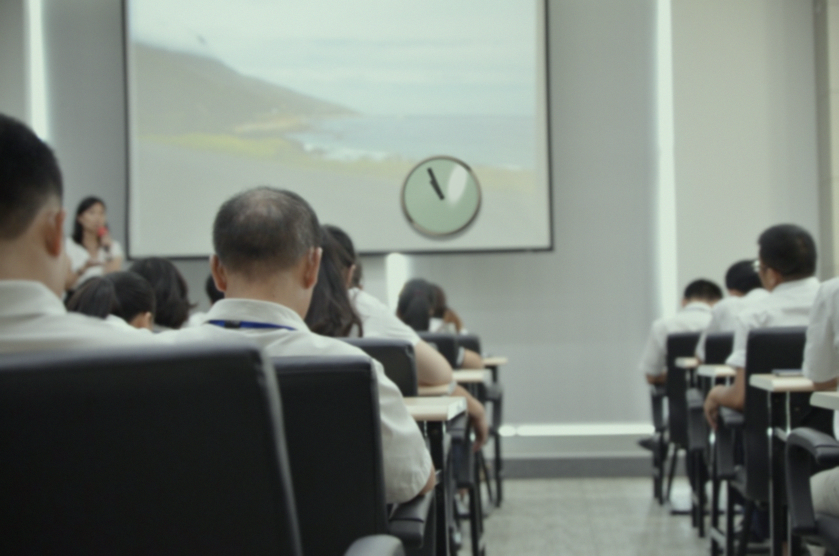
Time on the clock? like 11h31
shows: 10h56
